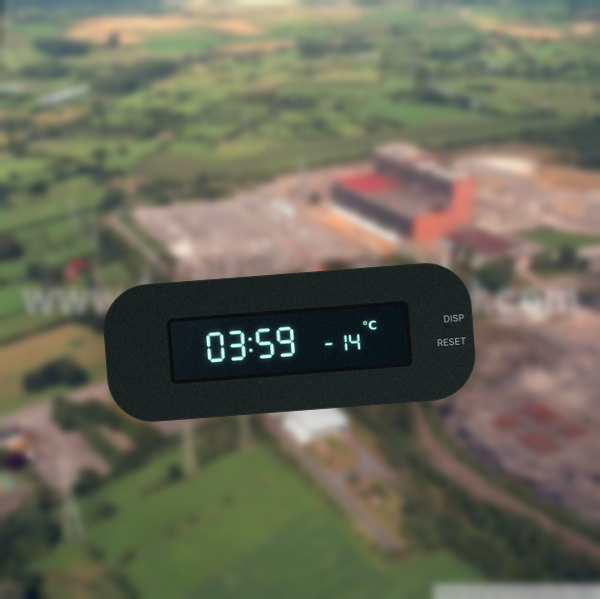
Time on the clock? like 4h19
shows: 3h59
